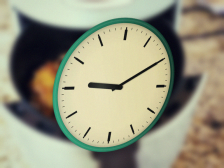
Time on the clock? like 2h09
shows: 9h10
